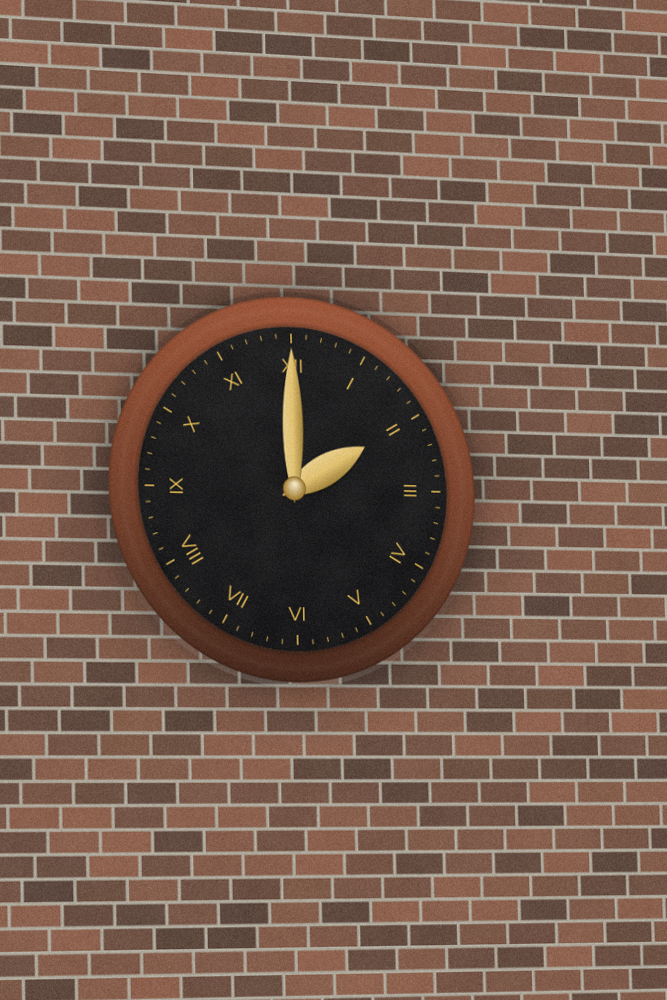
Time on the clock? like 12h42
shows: 2h00
